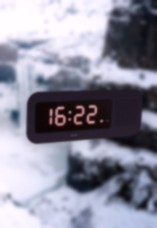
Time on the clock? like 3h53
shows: 16h22
